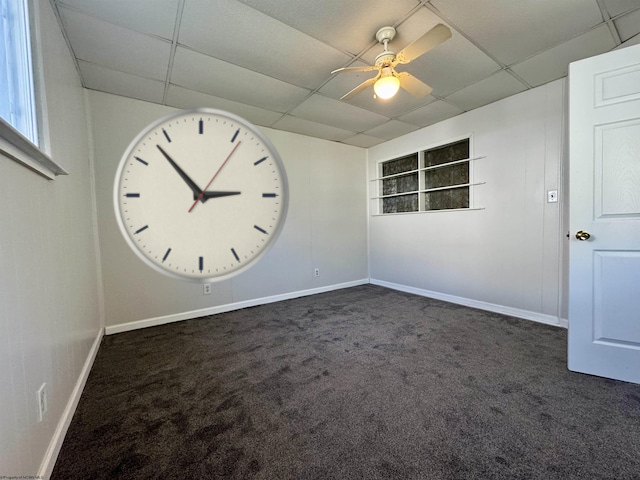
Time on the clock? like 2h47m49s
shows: 2h53m06s
